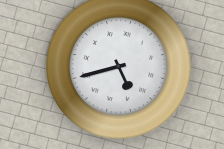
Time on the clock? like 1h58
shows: 4h40
